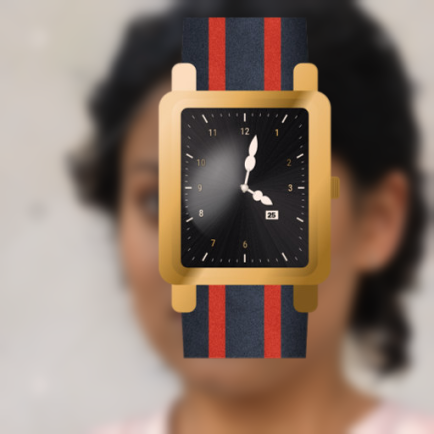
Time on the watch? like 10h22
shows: 4h02
